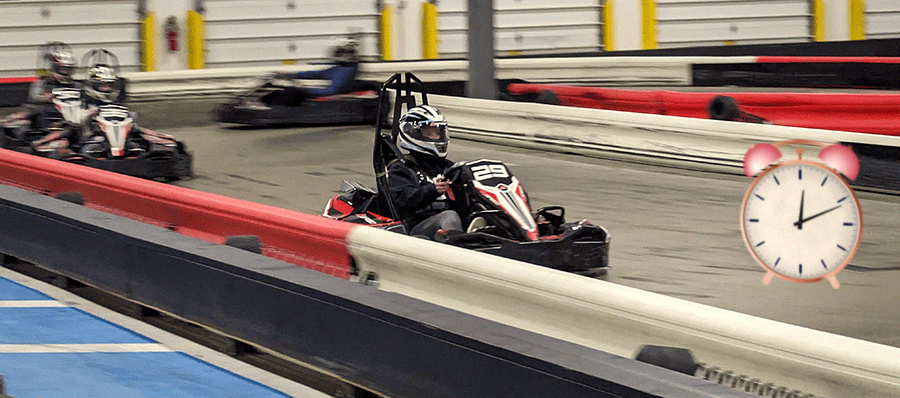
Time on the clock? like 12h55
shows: 12h11
